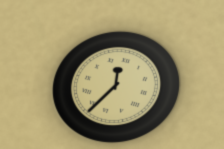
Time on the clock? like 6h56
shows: 11h34
